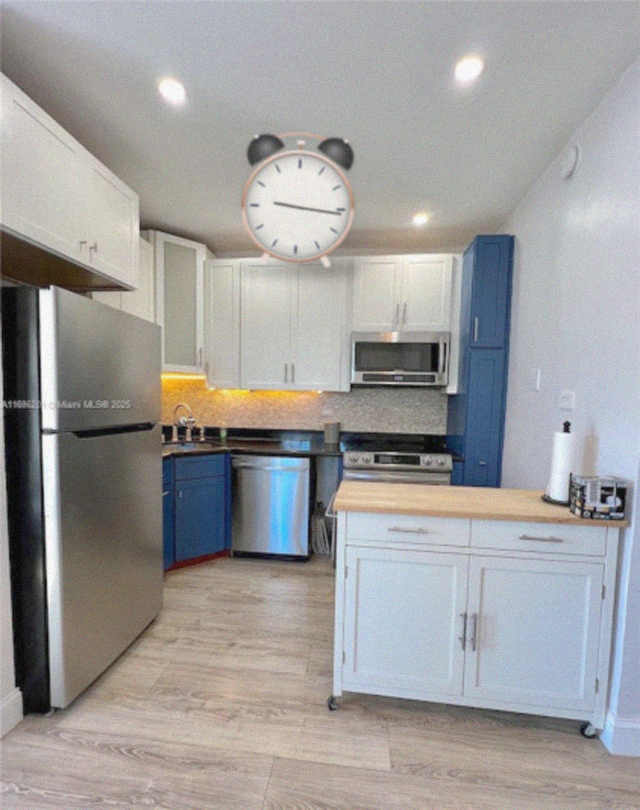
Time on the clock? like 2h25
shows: 9h16
